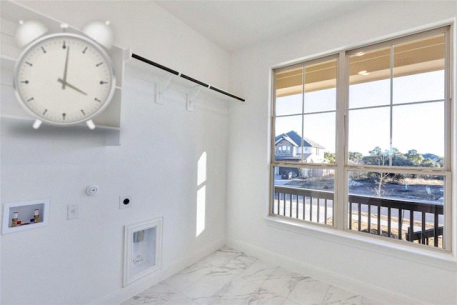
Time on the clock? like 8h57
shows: 4h01
